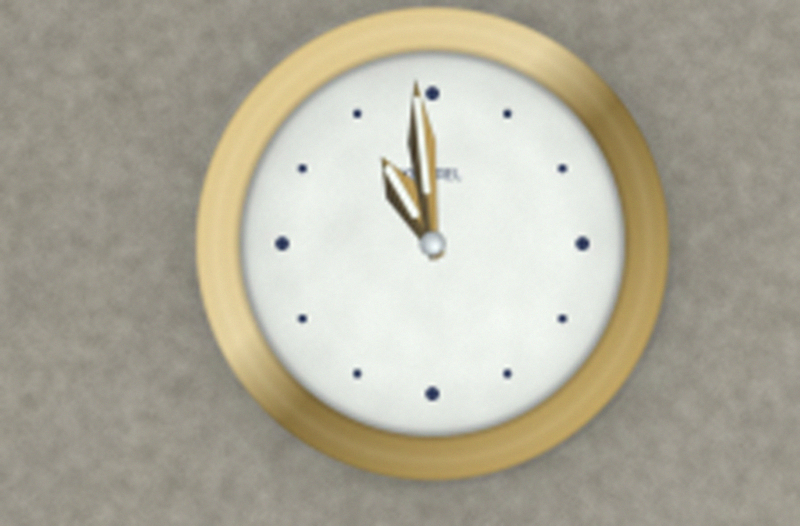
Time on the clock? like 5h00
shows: 10h59
